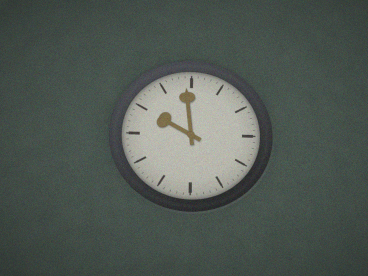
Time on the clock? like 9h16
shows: 9h59
